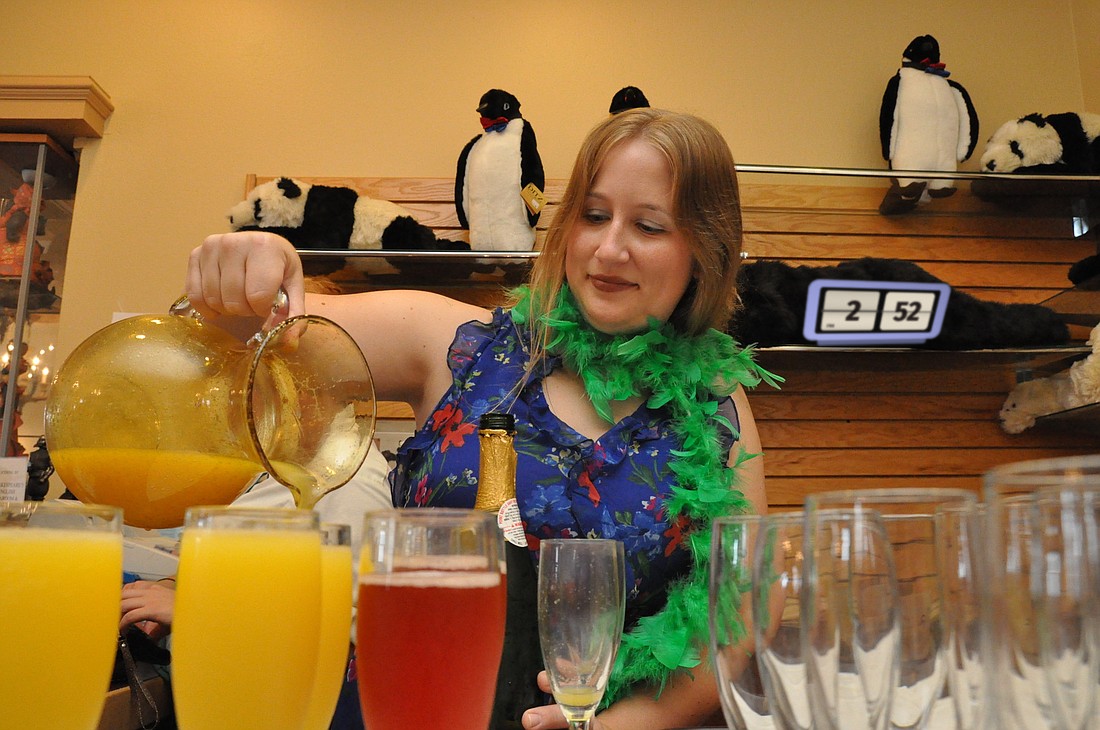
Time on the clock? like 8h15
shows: 2h52
